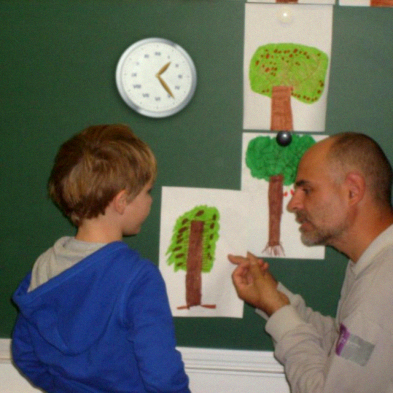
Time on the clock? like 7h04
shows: 1h24
